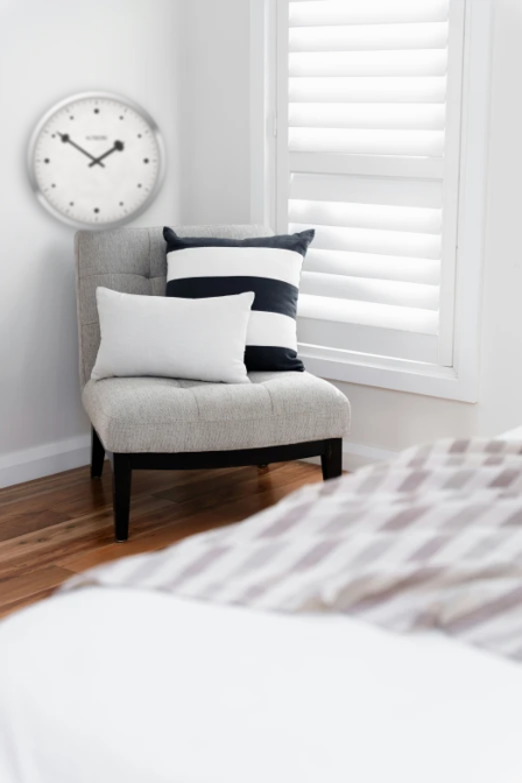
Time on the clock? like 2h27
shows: 1h51
